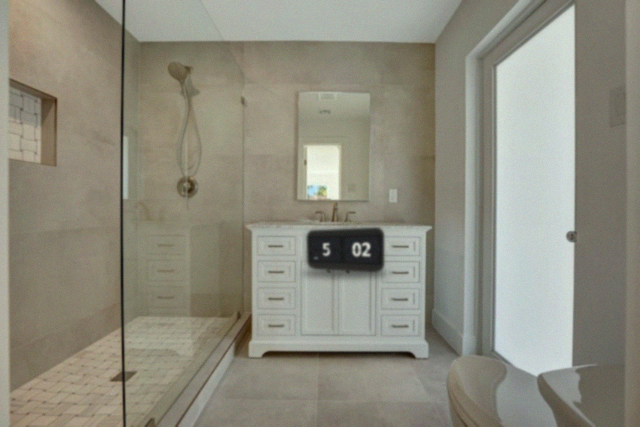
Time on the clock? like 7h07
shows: 5h02
